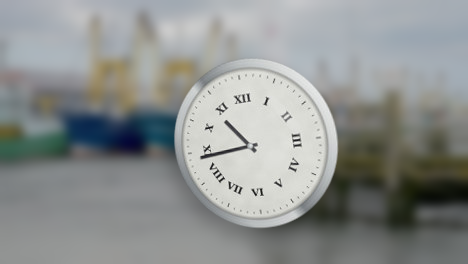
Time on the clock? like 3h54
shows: 10h44
